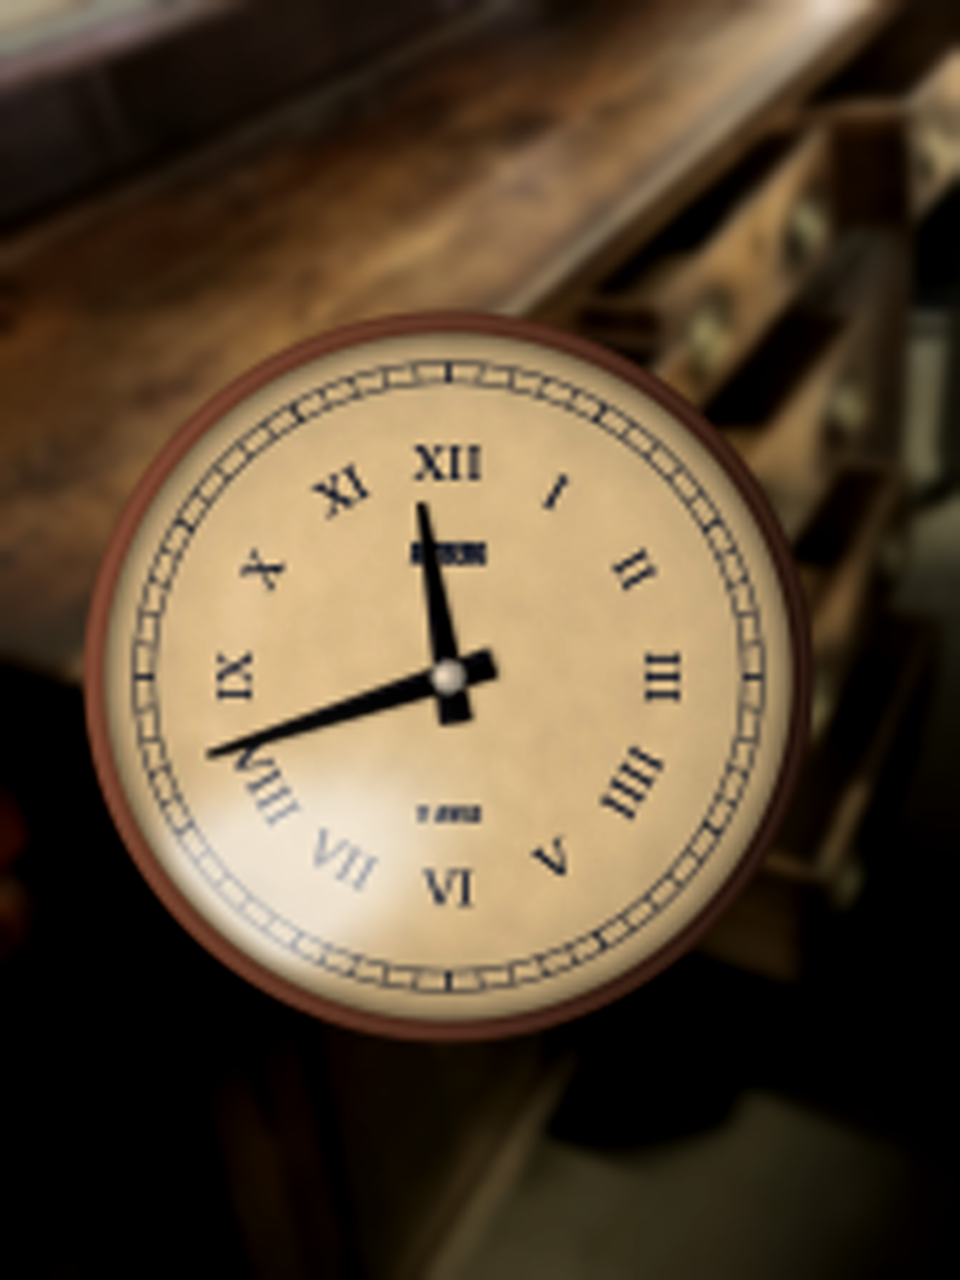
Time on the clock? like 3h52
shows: 11h42
